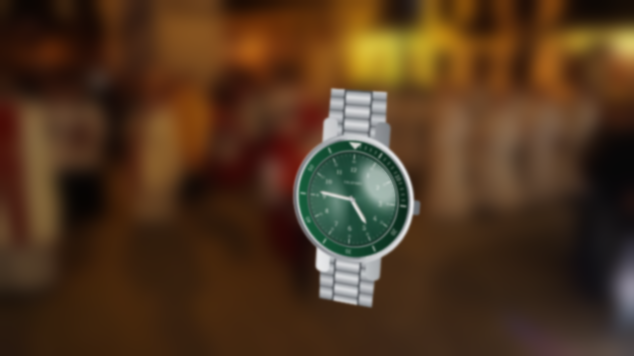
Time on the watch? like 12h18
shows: 4h46
